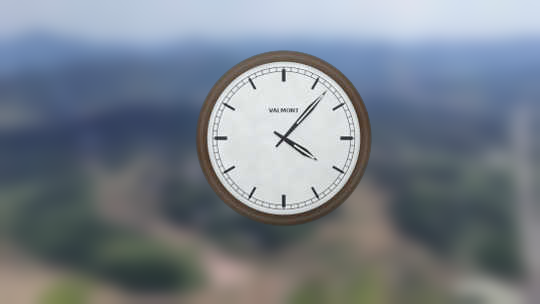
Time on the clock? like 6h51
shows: 4h07
